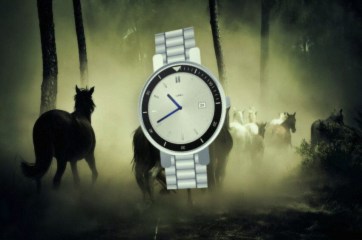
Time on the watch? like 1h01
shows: 10h41
